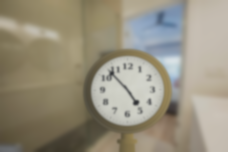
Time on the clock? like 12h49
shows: 4h53
